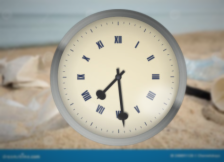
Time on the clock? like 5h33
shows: 7h29
